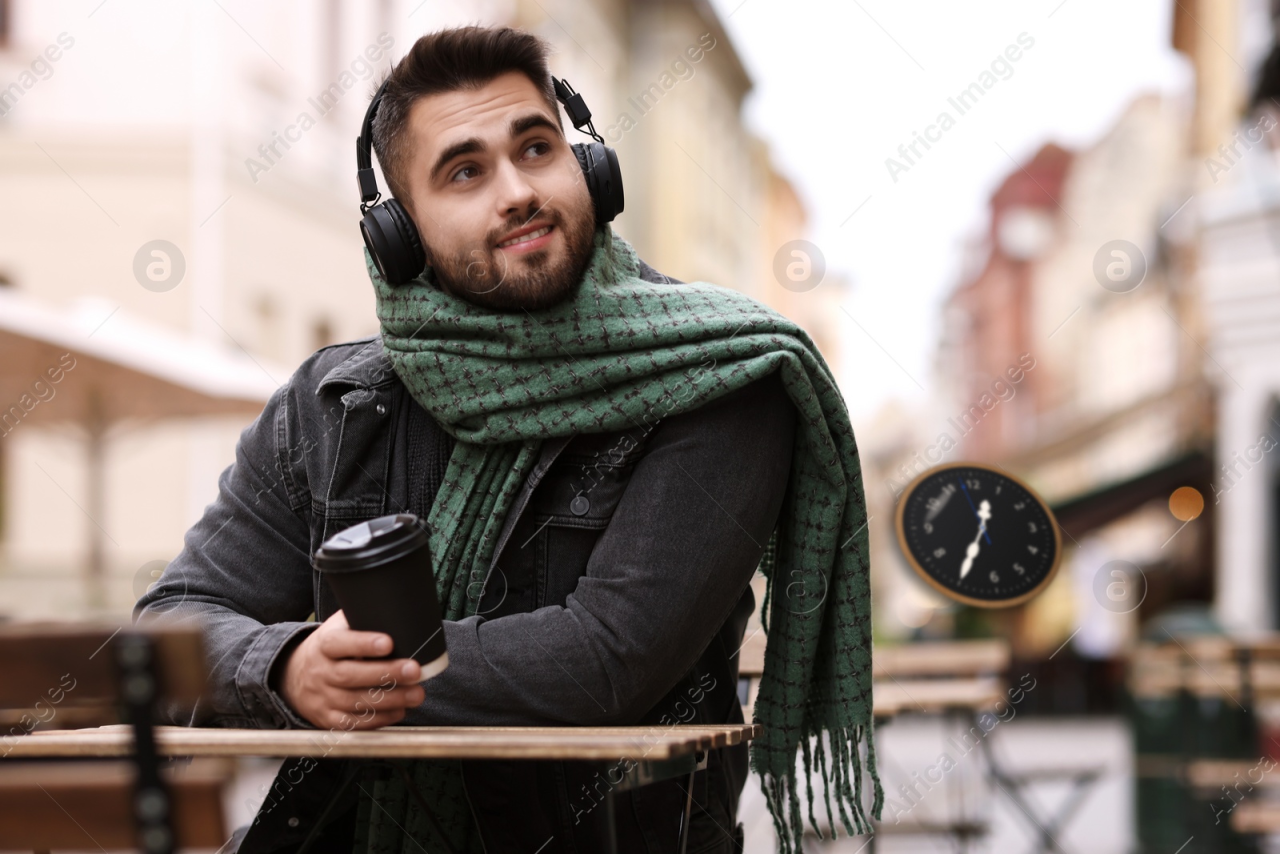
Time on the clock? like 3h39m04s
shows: 12h34m58s
